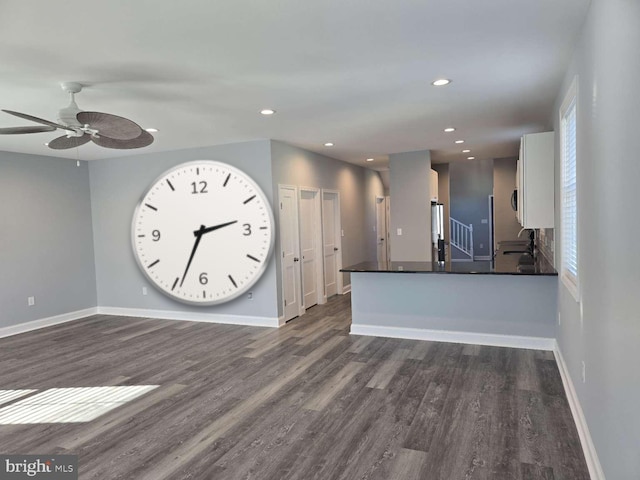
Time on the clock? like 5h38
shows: 2h34
